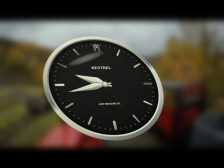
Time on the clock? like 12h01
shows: 9h43
